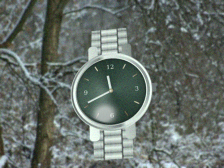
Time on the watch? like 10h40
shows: 11h41
